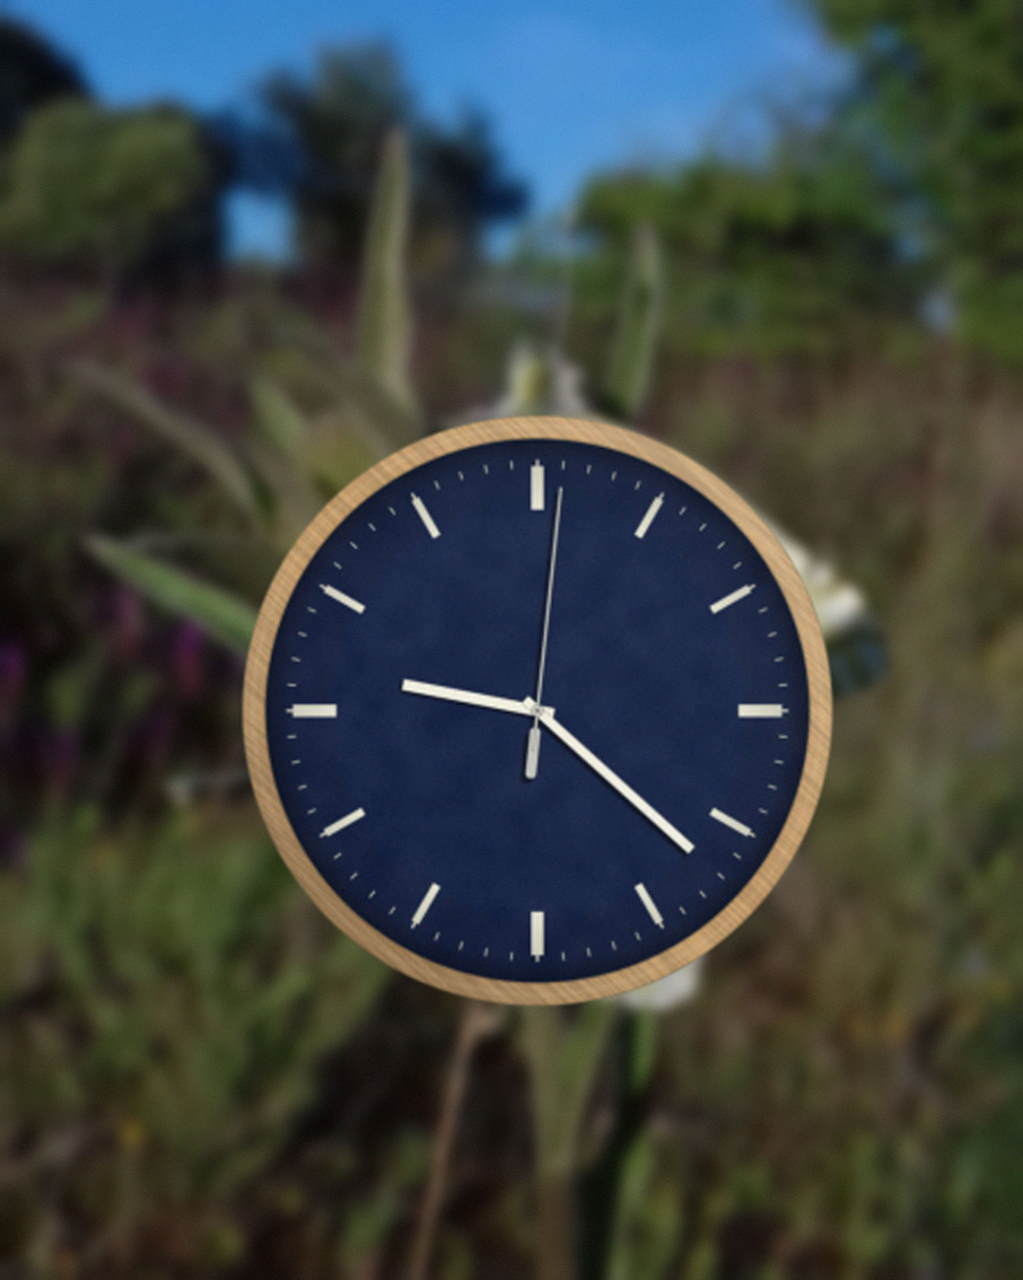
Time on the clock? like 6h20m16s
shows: 9h22m01s
